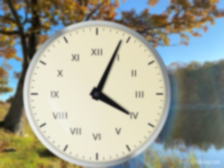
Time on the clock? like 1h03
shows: 4h04
